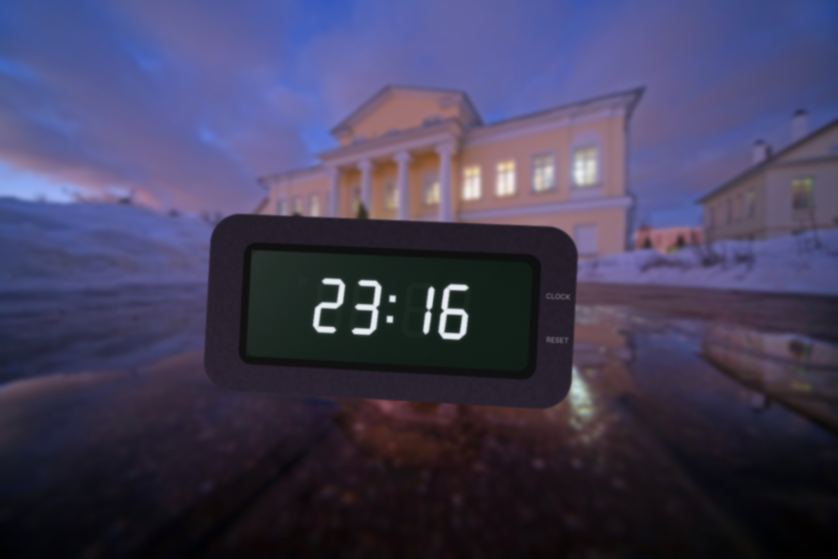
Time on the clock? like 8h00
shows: 23h16
